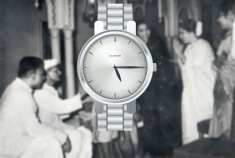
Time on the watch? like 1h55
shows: 5h15
